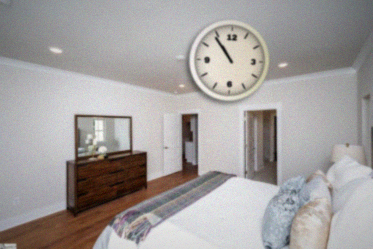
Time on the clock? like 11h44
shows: 10h54
